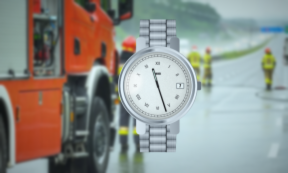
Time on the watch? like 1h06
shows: 11h27
